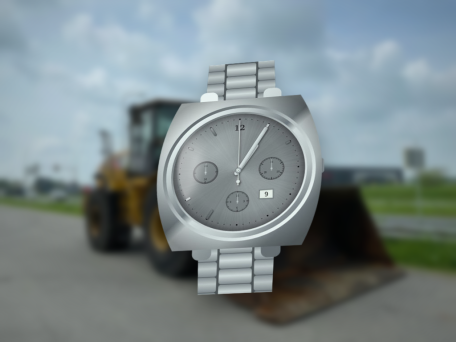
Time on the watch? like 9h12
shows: 1h05
